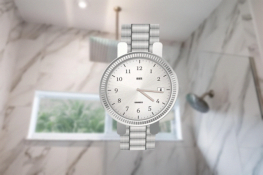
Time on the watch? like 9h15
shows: 4h16
